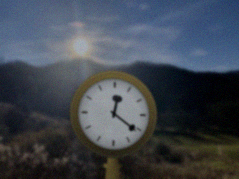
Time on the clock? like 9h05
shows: 12h21
